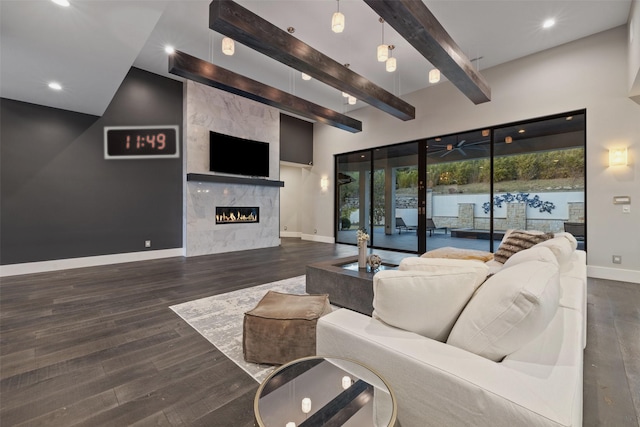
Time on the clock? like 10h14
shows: 11h49
